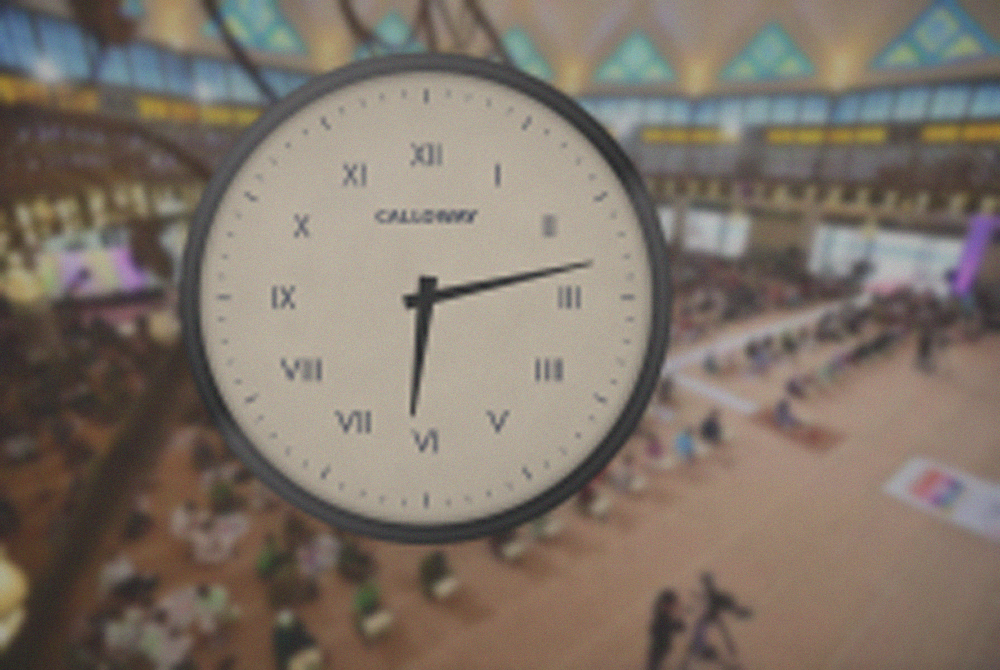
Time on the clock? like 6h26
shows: 6h13
